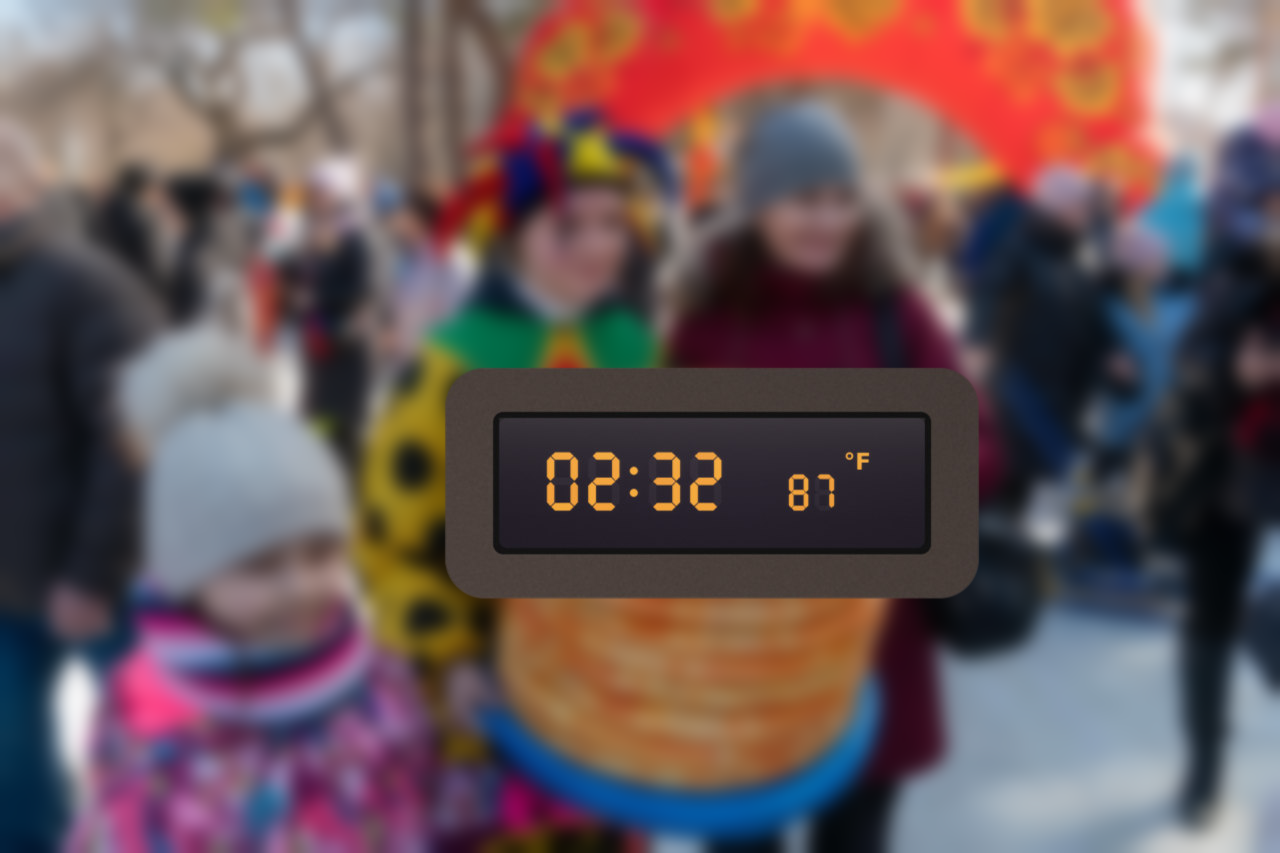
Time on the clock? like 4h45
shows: 2h32
